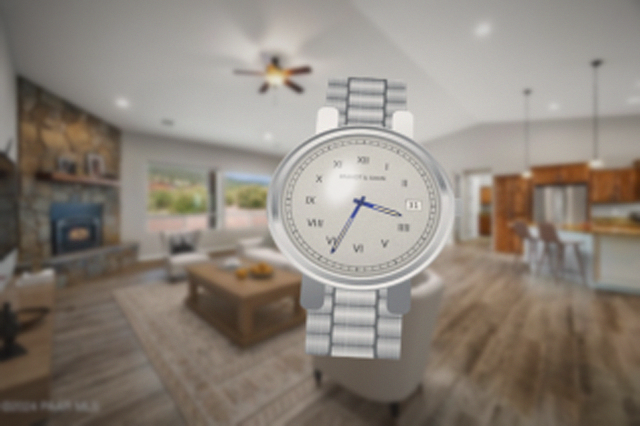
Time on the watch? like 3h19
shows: 3h34
